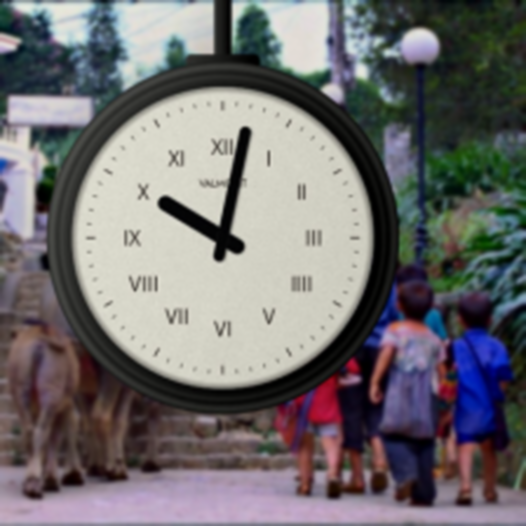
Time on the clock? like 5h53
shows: 10h02
